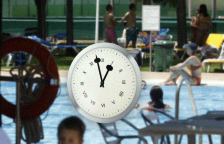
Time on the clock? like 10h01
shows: 12h58
